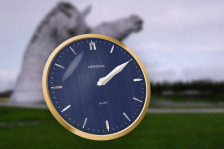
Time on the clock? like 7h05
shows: 2h10
